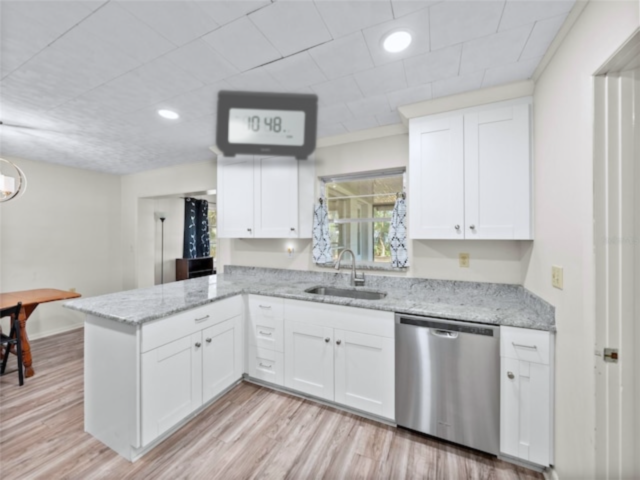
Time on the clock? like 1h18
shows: 10h48
